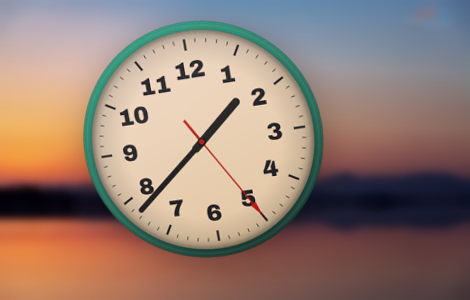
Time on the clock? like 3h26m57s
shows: 1h38m25s
